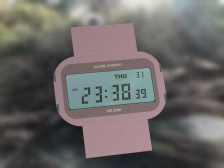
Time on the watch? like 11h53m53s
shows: 23h38m39s
